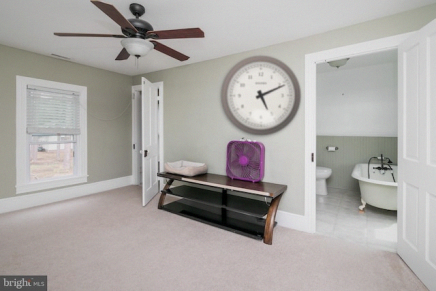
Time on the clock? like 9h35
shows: 5h11
